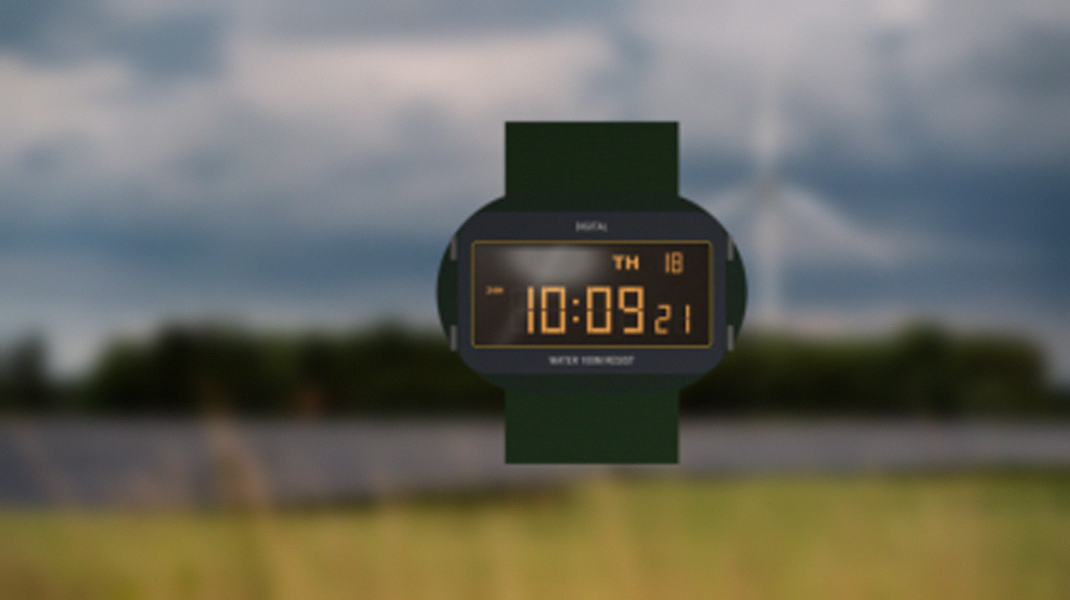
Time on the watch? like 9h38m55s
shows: 10h09m21s
